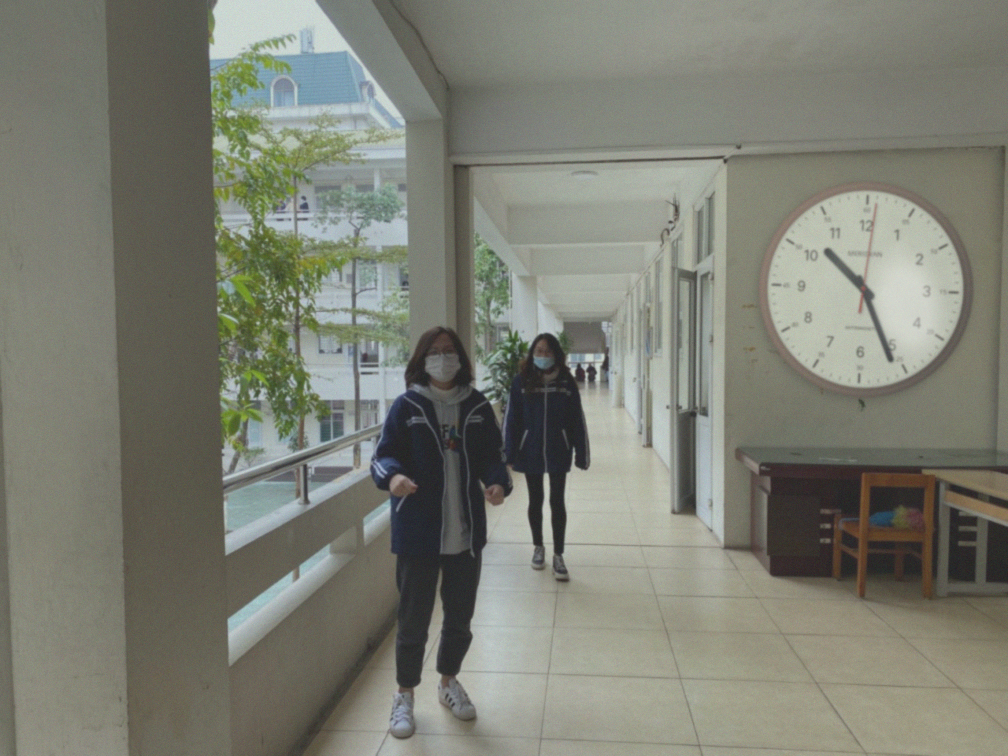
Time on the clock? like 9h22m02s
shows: 10h26m01s
